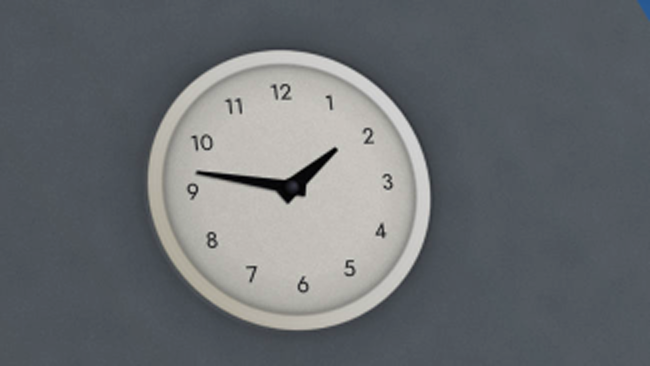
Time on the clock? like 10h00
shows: 1h47
